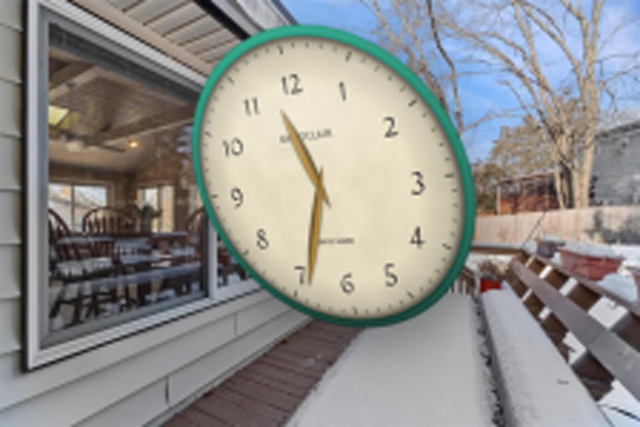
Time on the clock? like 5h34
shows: 11h34
